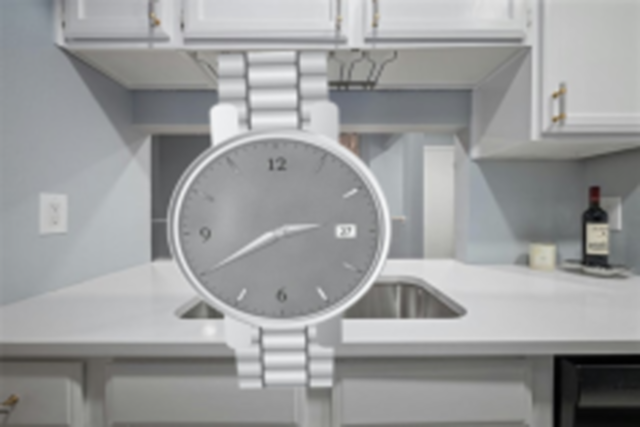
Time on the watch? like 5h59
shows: 2h40
